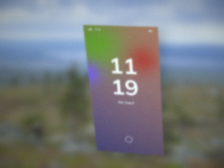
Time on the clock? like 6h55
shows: 11h19
